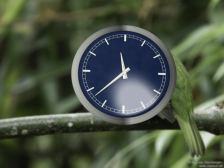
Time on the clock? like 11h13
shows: 11h38
